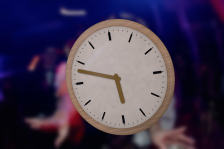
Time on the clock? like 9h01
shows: 5h48
